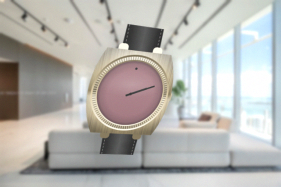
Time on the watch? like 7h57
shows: 2h11
